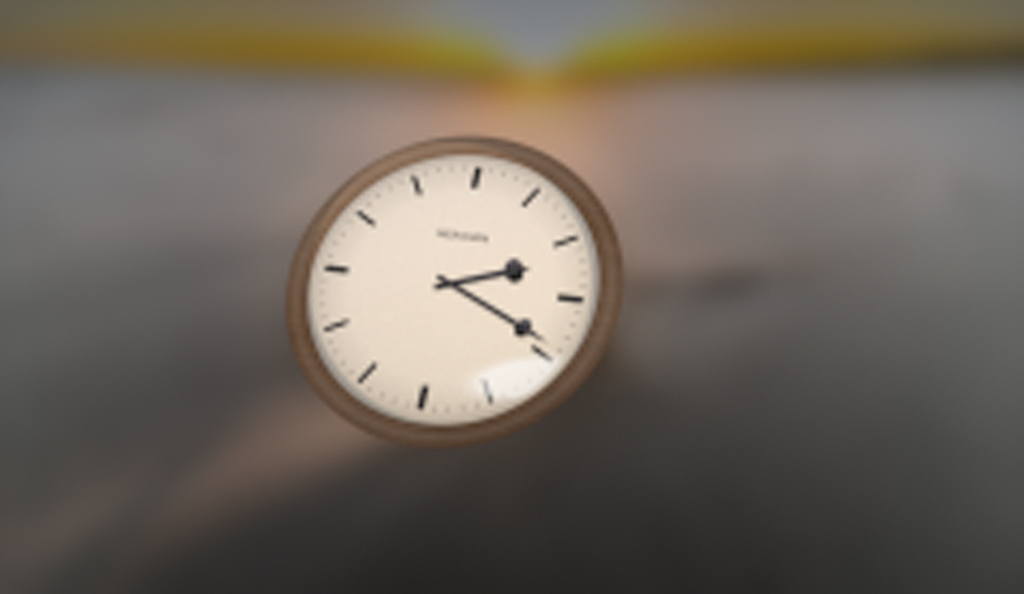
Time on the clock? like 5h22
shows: 2h19
